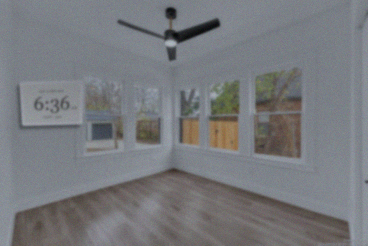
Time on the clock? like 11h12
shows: 6h36
